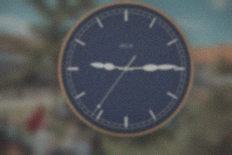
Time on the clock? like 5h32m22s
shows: 9h14m36s
